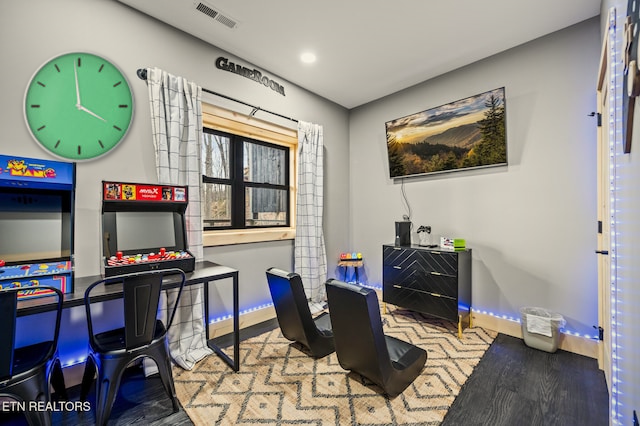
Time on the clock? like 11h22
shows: 3h59
